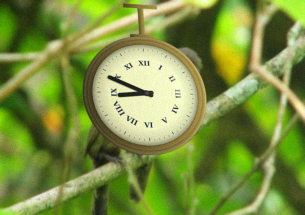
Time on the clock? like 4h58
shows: 8h49
